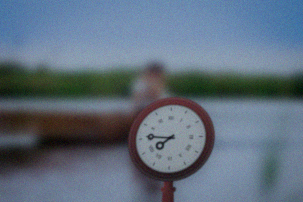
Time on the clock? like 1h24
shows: 7h46
